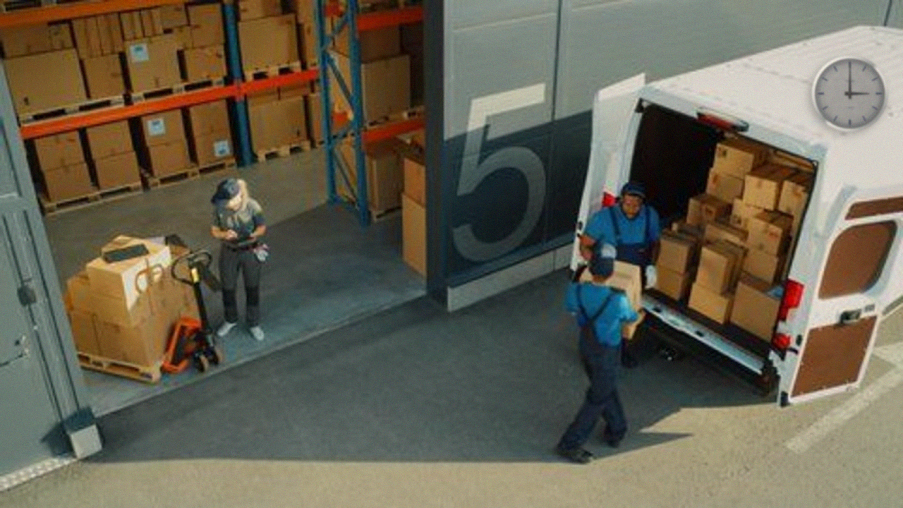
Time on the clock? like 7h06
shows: 3h00
